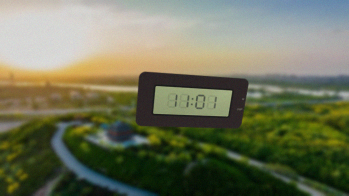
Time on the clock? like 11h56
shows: 11h01
